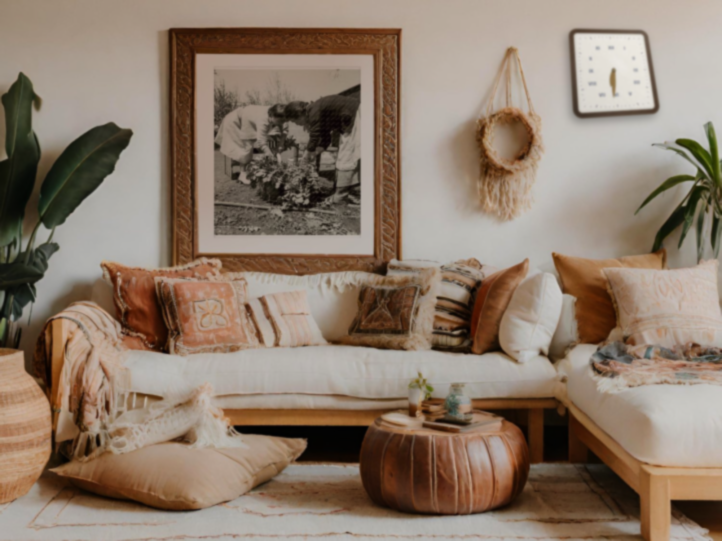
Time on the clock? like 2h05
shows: 6h31
